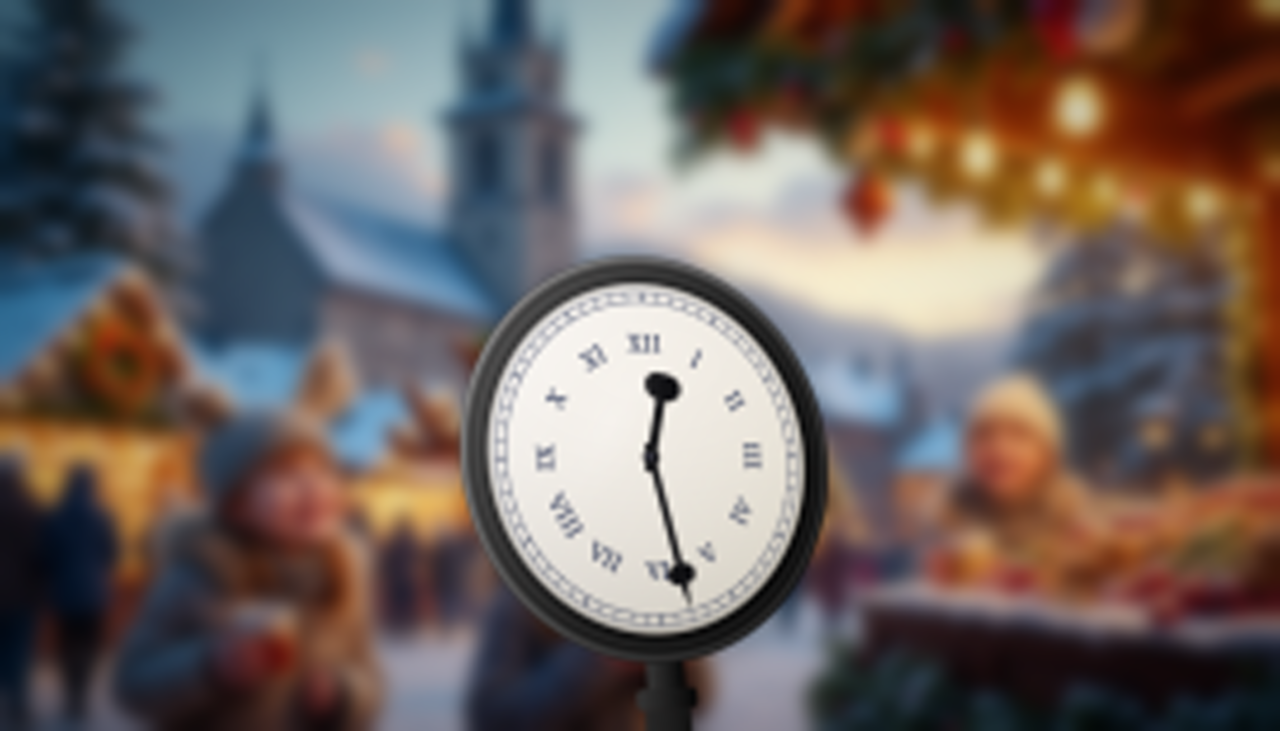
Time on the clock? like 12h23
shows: 12h28
